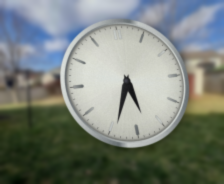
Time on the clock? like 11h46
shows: 5h34
